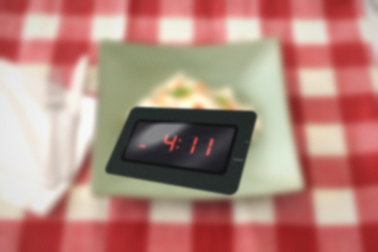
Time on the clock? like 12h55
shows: 4h11
